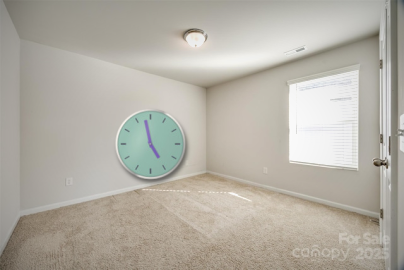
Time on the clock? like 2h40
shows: 4h58
